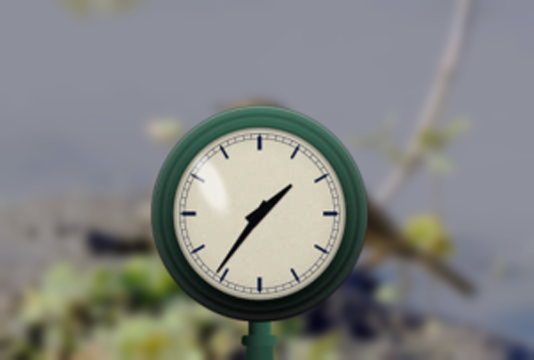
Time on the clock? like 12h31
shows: 1h36
